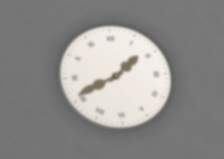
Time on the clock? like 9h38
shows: 1h41
